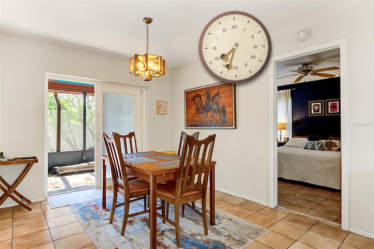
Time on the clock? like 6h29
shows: 7h33
